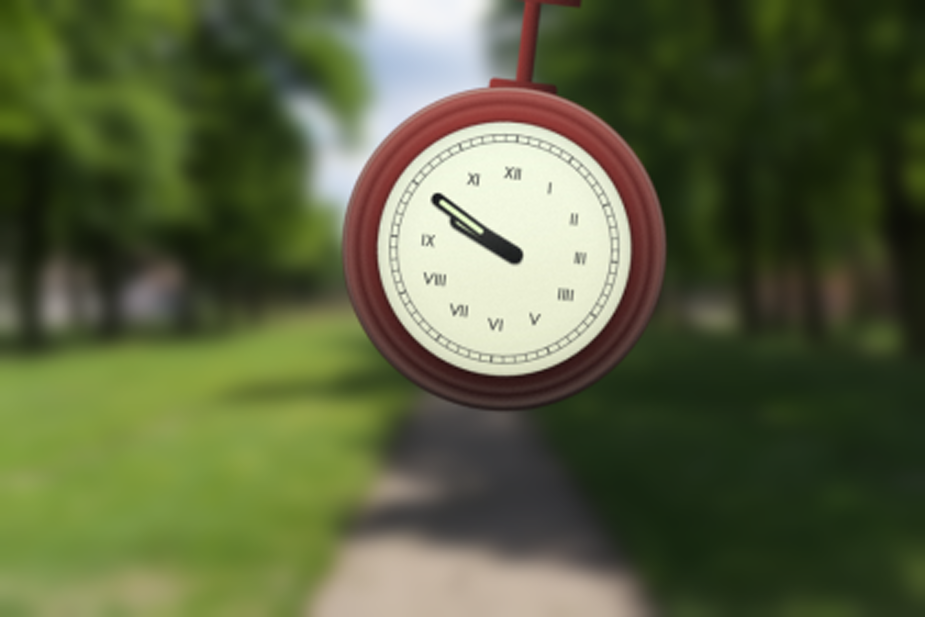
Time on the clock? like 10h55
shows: 9h50
